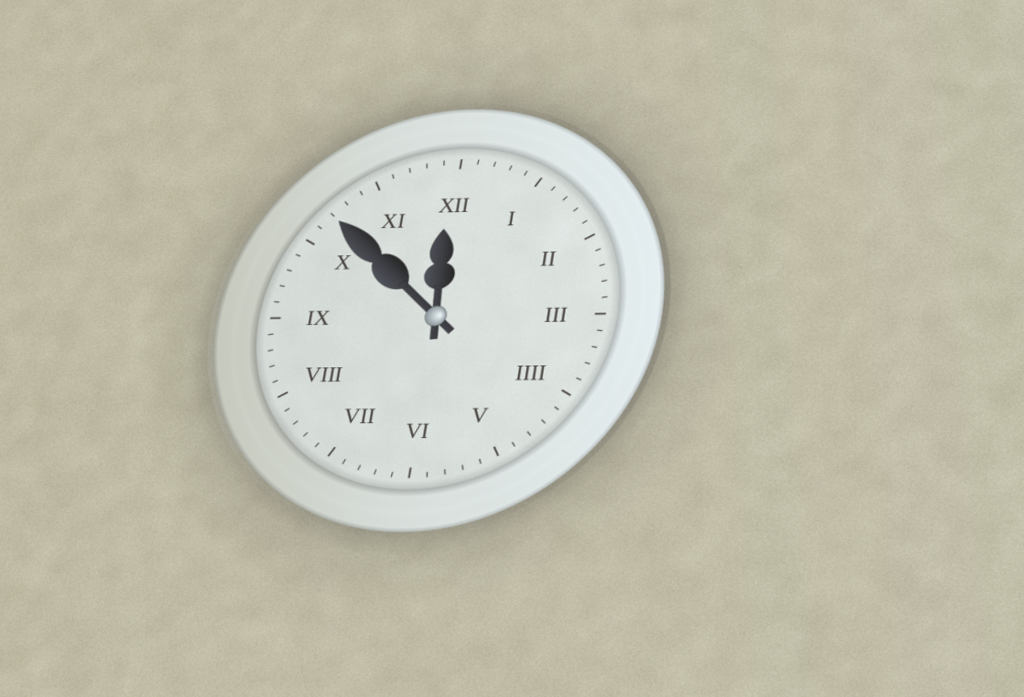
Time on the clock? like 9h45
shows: 11h52
